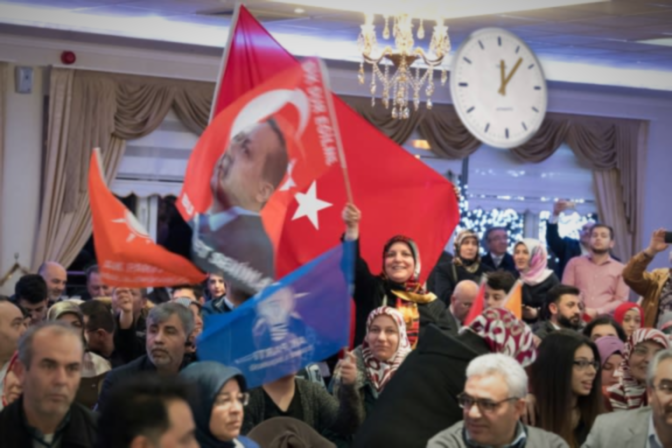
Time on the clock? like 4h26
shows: 12h07
